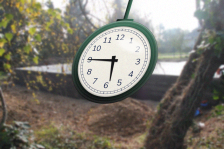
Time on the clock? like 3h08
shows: 5h45
